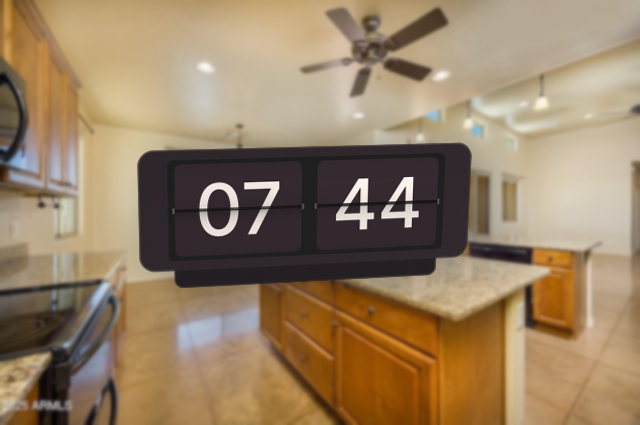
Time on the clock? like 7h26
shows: 7h44
